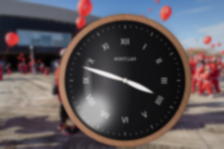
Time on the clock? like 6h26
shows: 3h48
